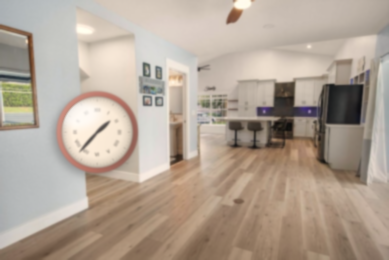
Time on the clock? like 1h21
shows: 1h37
